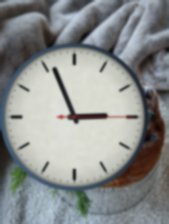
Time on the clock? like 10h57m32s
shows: 2h56m15s
